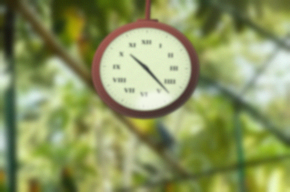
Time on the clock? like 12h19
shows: 10h23
